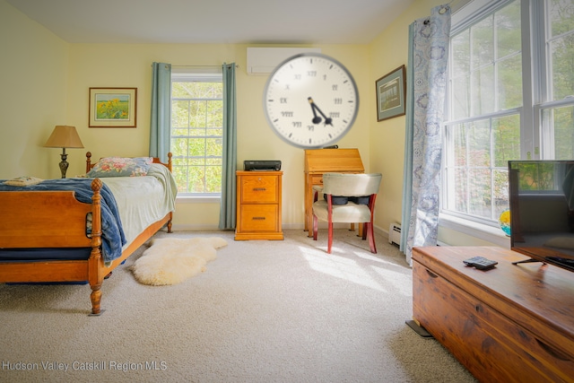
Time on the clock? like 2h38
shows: 5h23
